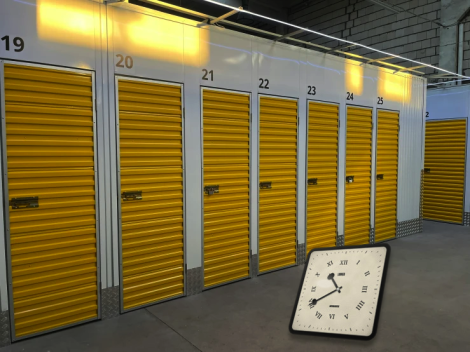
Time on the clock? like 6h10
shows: 10h40
